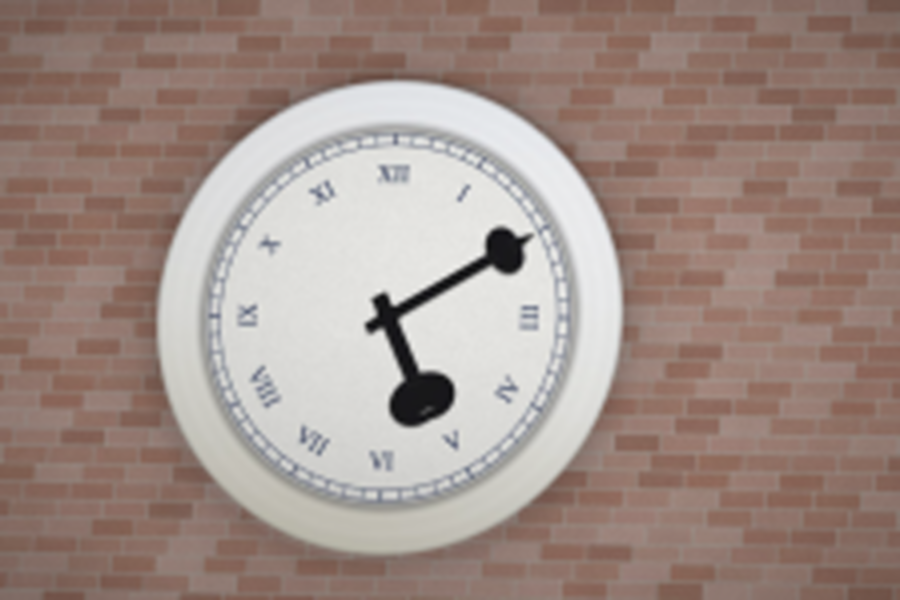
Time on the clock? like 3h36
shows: 5h10
